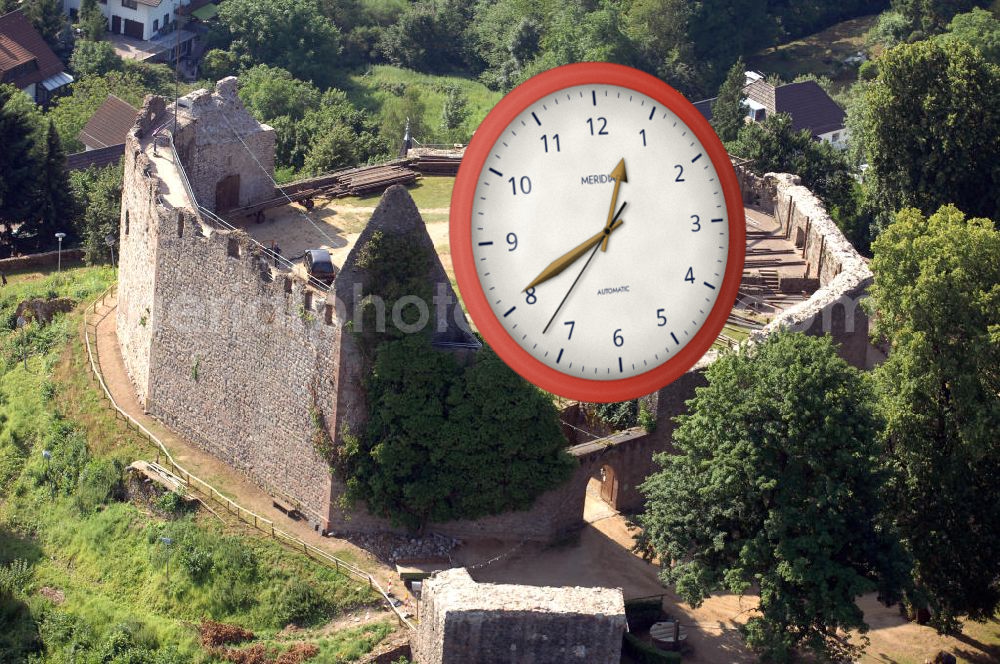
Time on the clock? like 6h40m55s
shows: 12h40m37s
